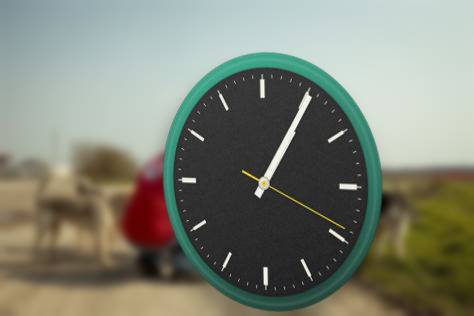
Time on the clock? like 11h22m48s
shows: 1h05m19s
